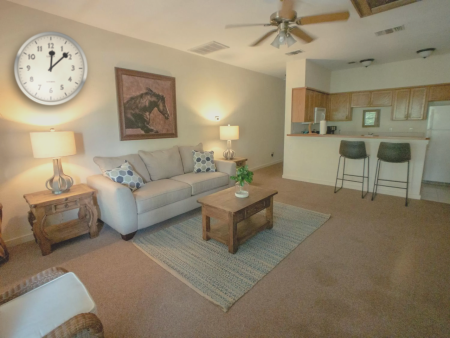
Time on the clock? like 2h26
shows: 12h08
